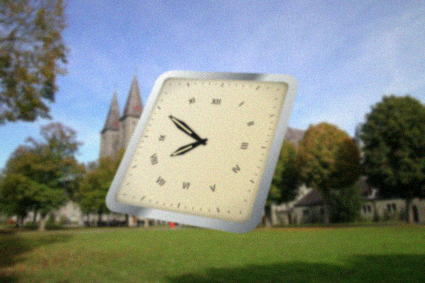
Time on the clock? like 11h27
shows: 7h50
